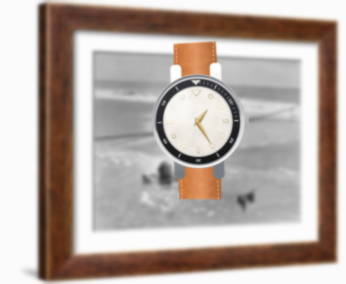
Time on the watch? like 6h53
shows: 1h25
